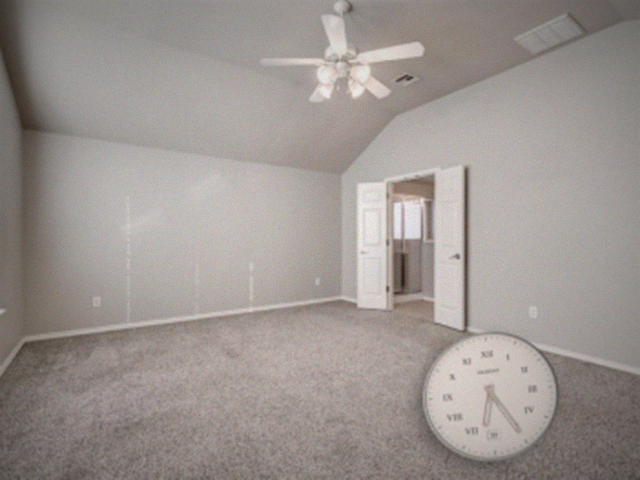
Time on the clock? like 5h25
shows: 6h25
